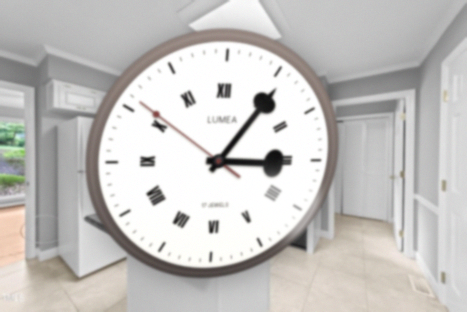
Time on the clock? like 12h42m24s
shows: 3h05m51s
